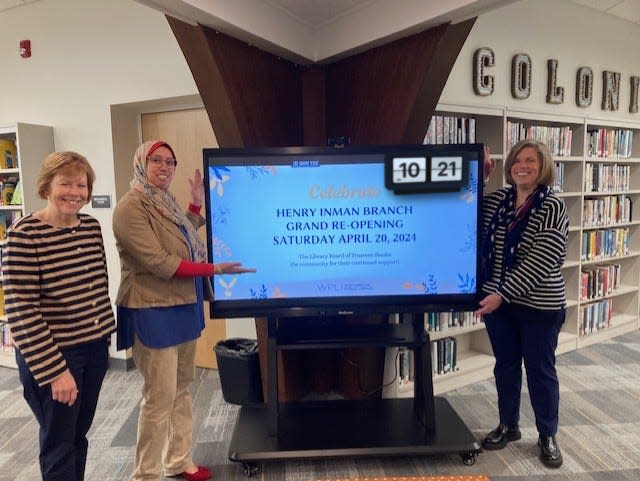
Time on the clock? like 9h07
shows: 10h21
